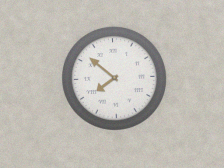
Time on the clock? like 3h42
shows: 7h52
